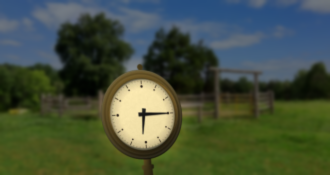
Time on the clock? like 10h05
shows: 6h15
